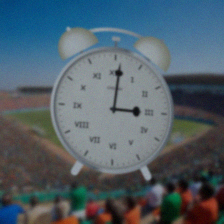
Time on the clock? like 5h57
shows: 3h01
